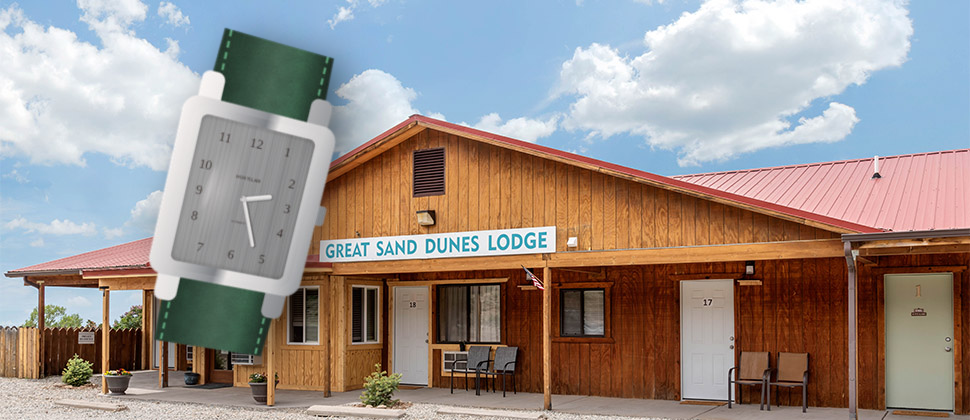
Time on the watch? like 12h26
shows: 2h26
